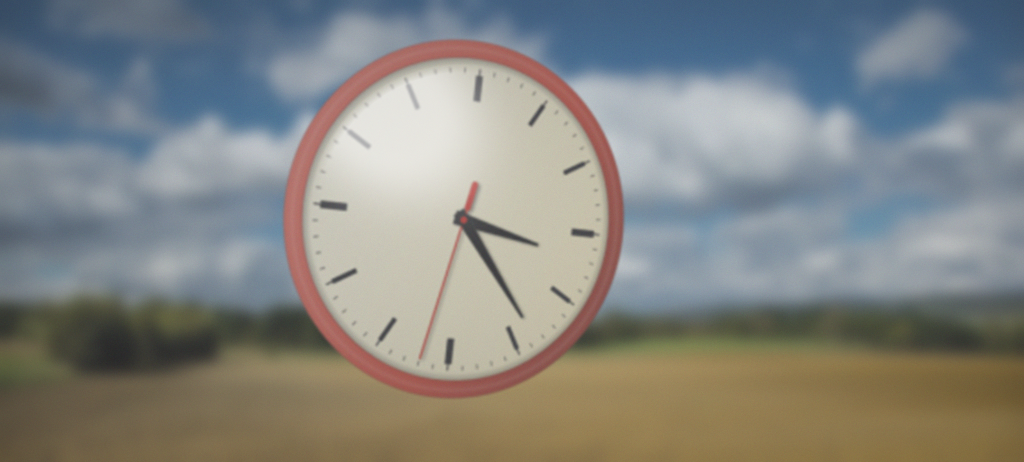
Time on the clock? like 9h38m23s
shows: 3h23m32s
